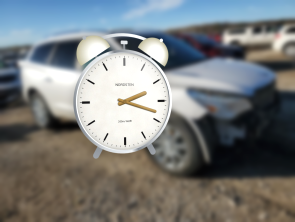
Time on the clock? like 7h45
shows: 2h18
